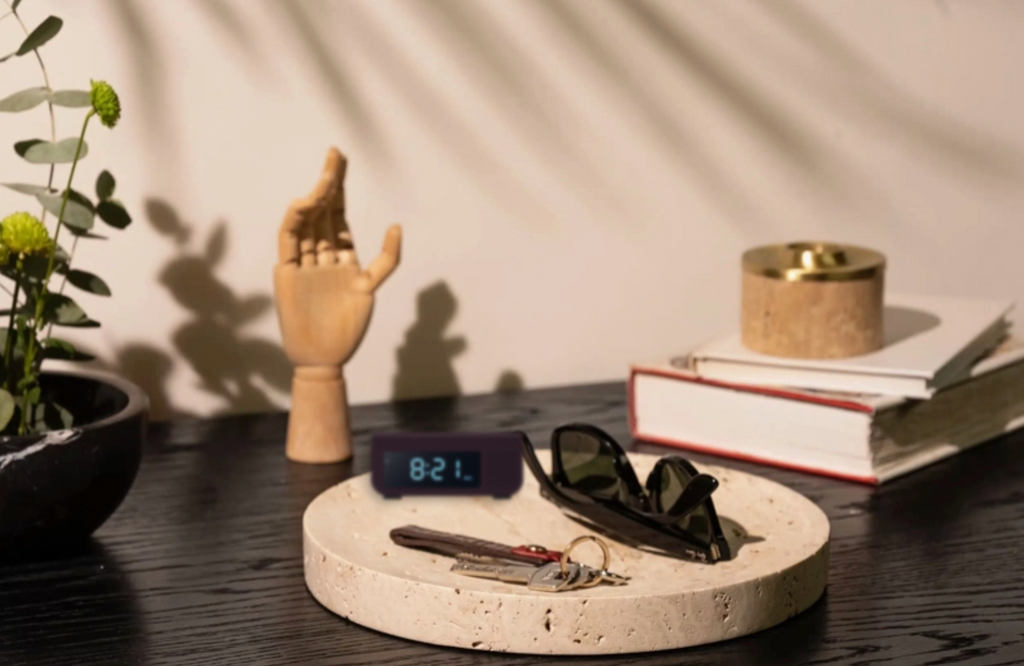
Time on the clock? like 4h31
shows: 8h21
